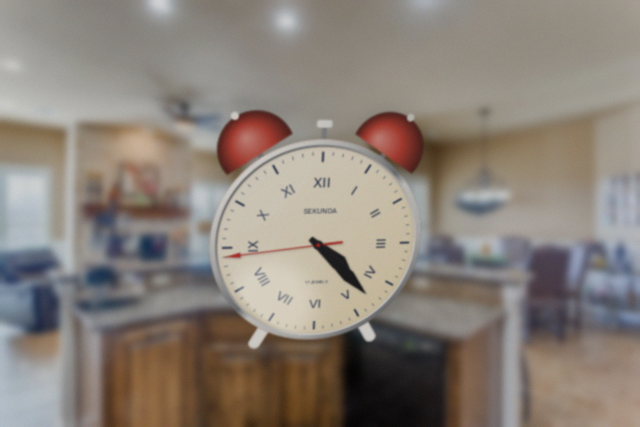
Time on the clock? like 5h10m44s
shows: 4h22m44s
